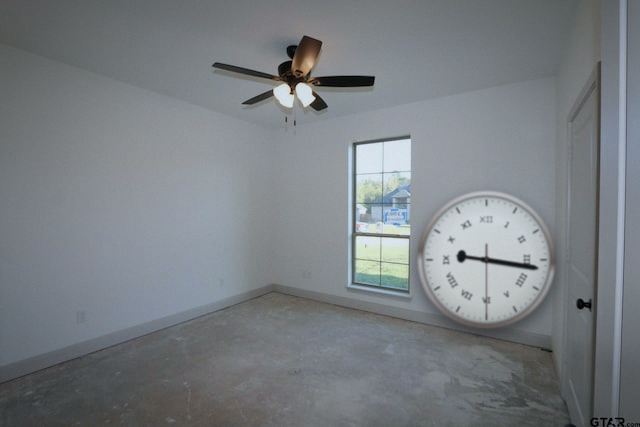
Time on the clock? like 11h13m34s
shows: 9h16m30s
